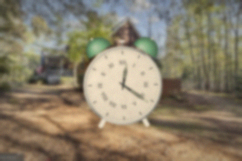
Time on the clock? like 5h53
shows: 12h21
